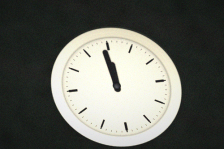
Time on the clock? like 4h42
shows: 11h59
